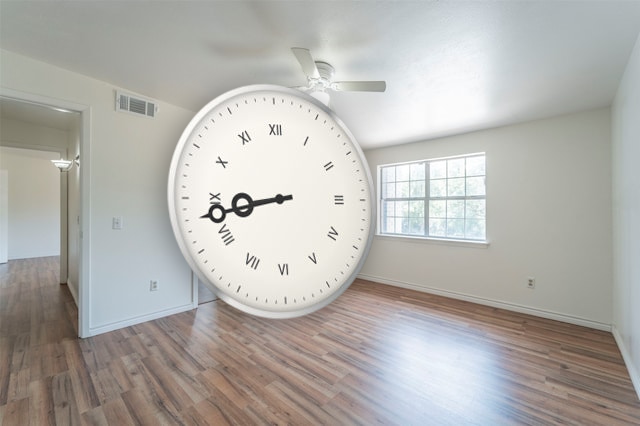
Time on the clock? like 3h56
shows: 8h43
